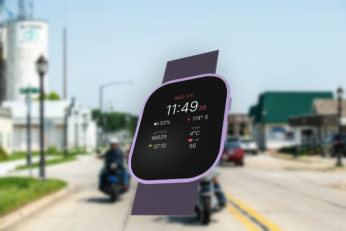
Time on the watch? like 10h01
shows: 11h49
